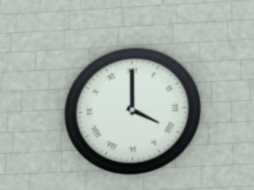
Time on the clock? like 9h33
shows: 4h00
